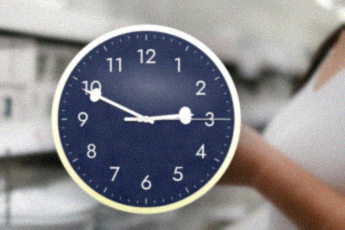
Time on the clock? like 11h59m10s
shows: 2h49m15s
